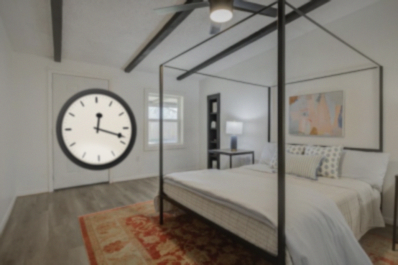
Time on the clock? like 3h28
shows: 12h18
